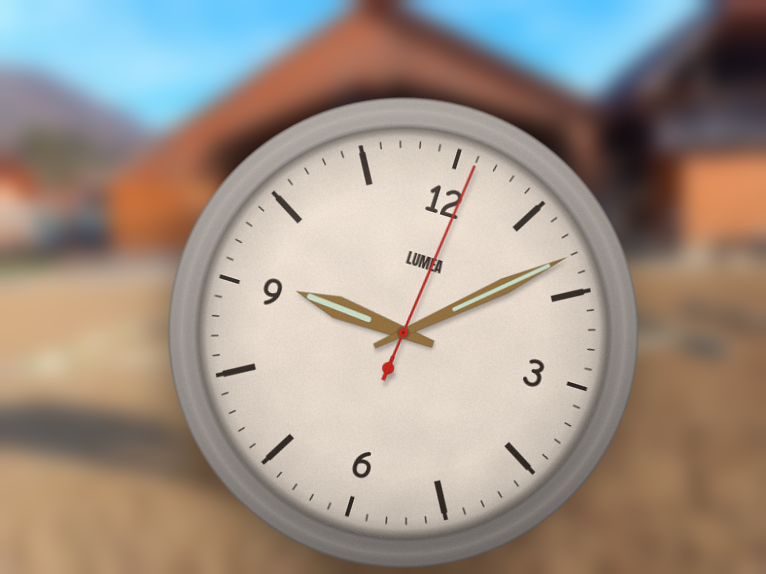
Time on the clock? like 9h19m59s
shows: 9h08m01s
